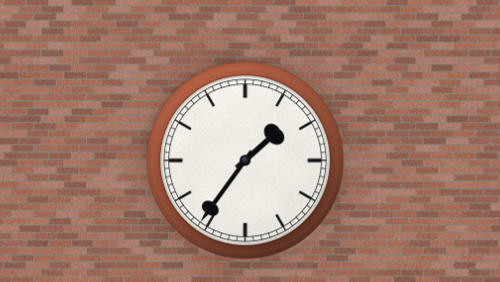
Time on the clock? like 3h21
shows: 1h36
